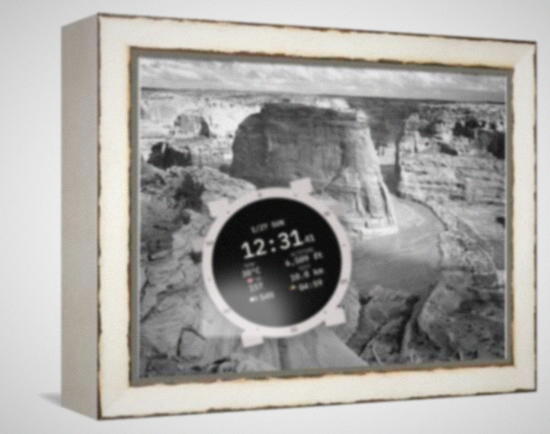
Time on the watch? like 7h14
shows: 12h31
